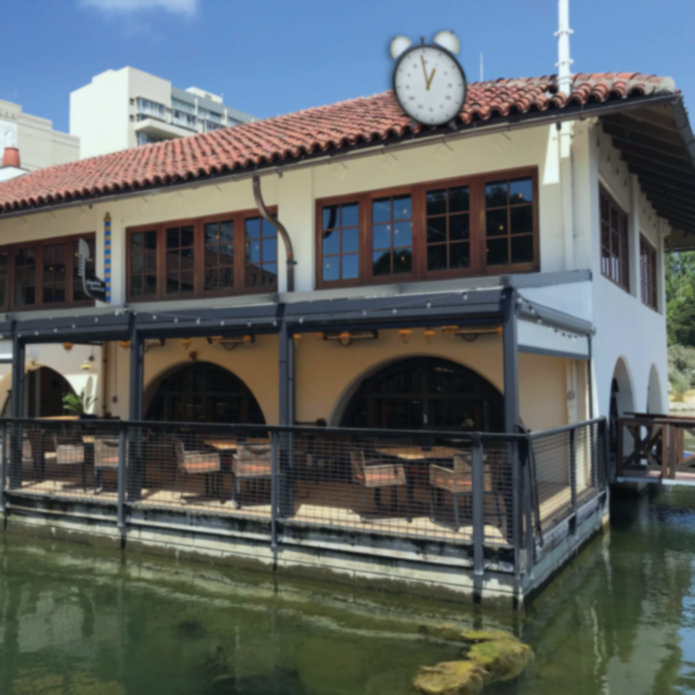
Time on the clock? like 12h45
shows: 12h59
